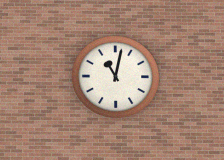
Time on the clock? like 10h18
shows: 11h02
